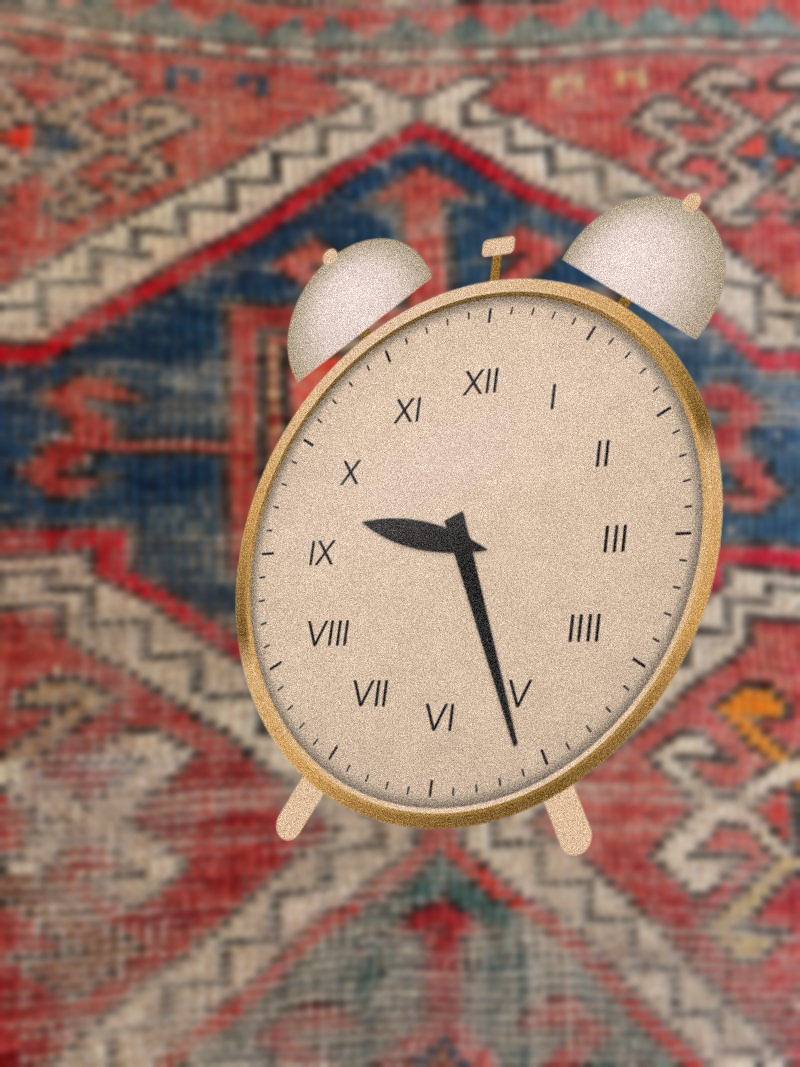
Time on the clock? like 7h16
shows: 9h26
